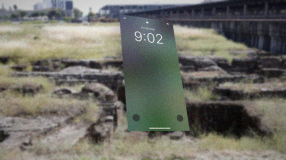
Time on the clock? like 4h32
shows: 9h02
